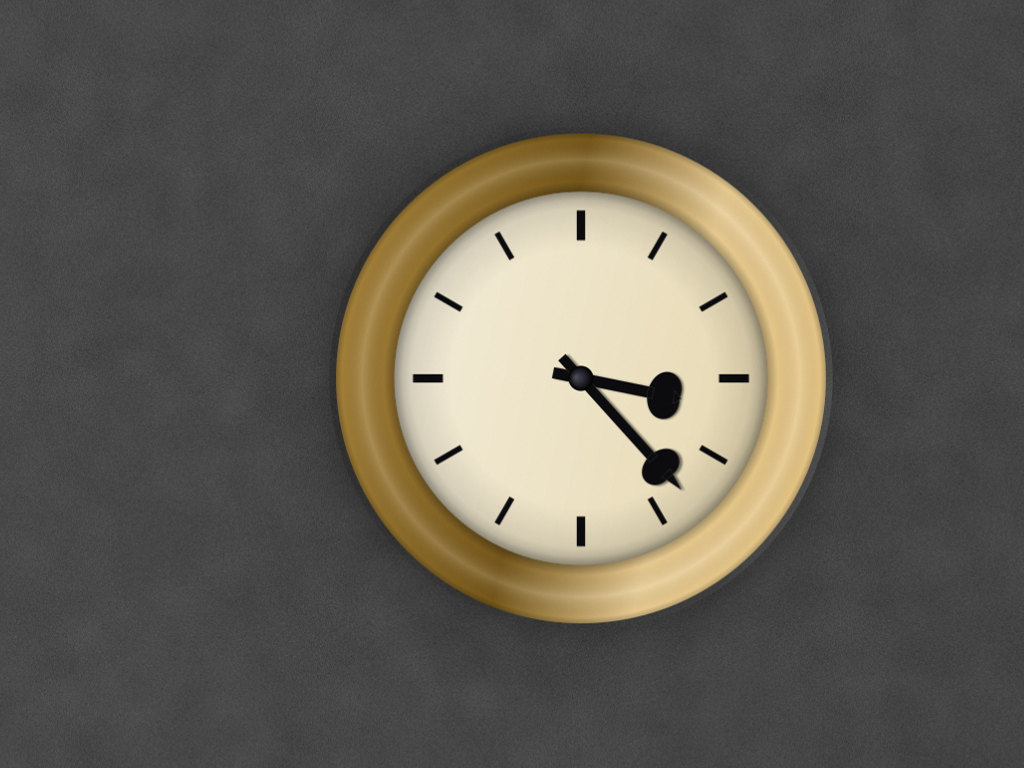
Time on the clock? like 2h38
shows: 3h23
